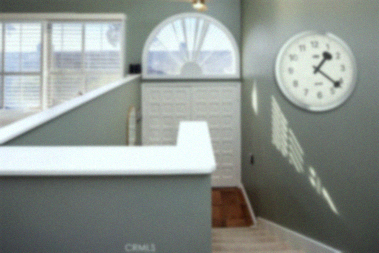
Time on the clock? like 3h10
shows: 1h22
